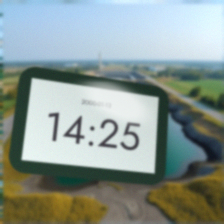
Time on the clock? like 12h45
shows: 14h25
